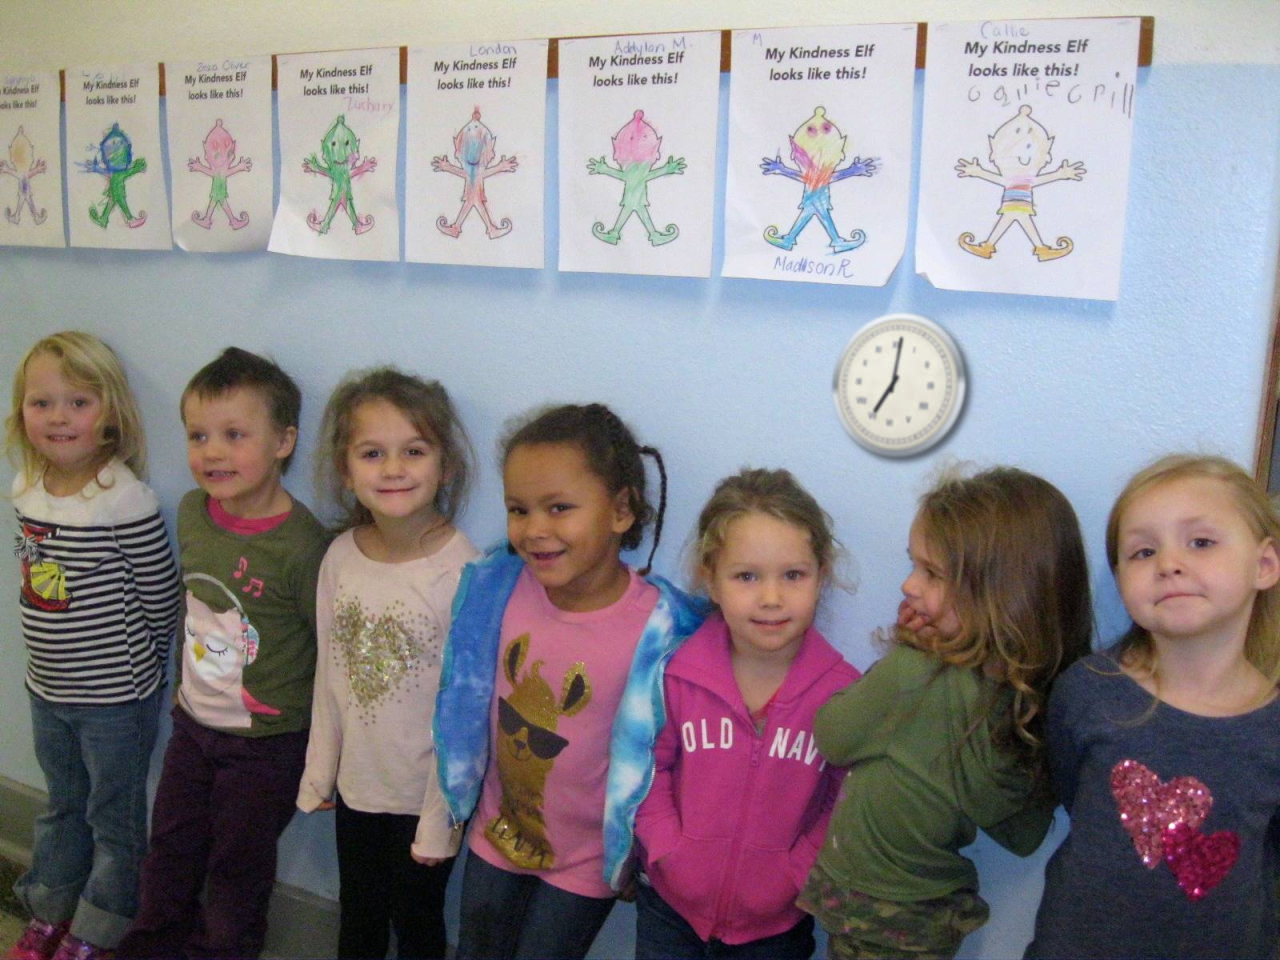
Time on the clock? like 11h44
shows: 7h01
